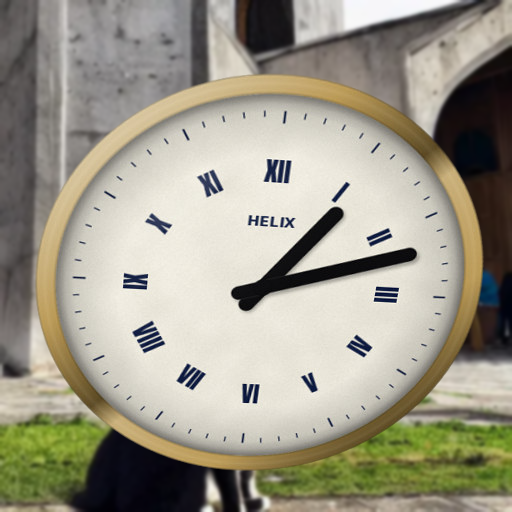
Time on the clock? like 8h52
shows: 1h12
